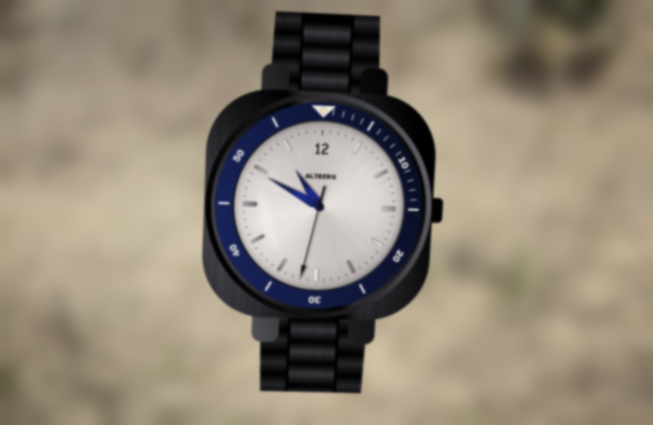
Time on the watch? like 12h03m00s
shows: 10h49m32s
